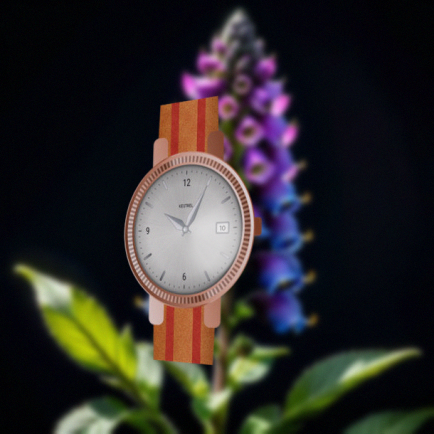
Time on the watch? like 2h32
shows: 10h05
